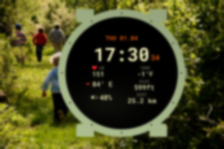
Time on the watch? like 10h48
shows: 17h30
